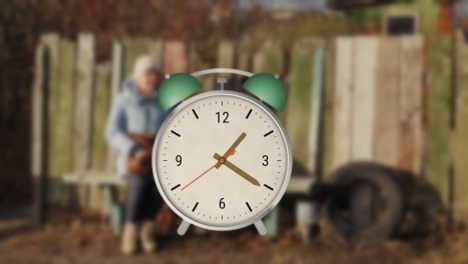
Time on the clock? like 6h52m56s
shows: 1h20m39s
